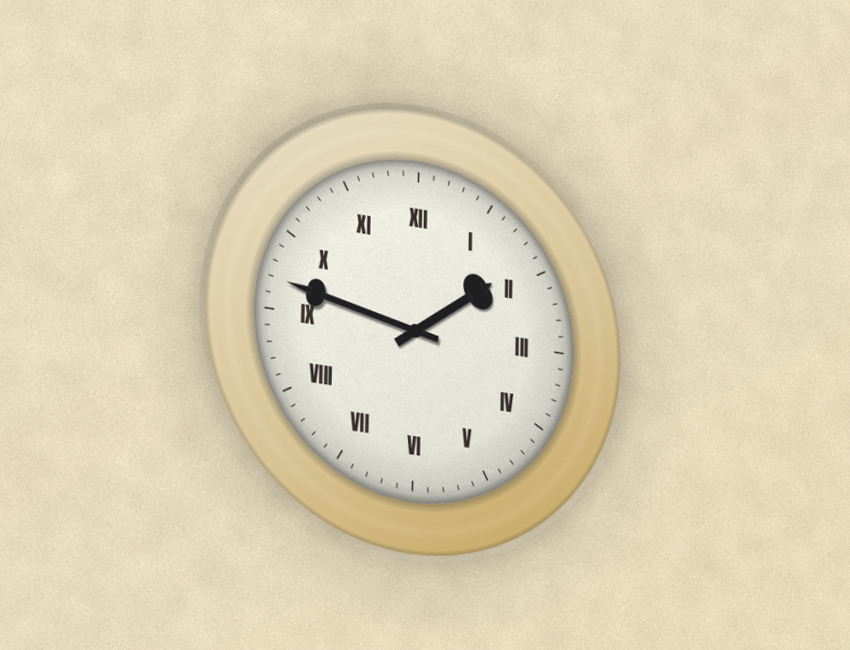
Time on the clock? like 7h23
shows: 1h47
